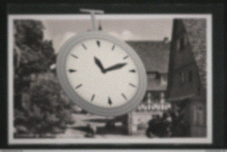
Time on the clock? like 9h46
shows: 11h12
